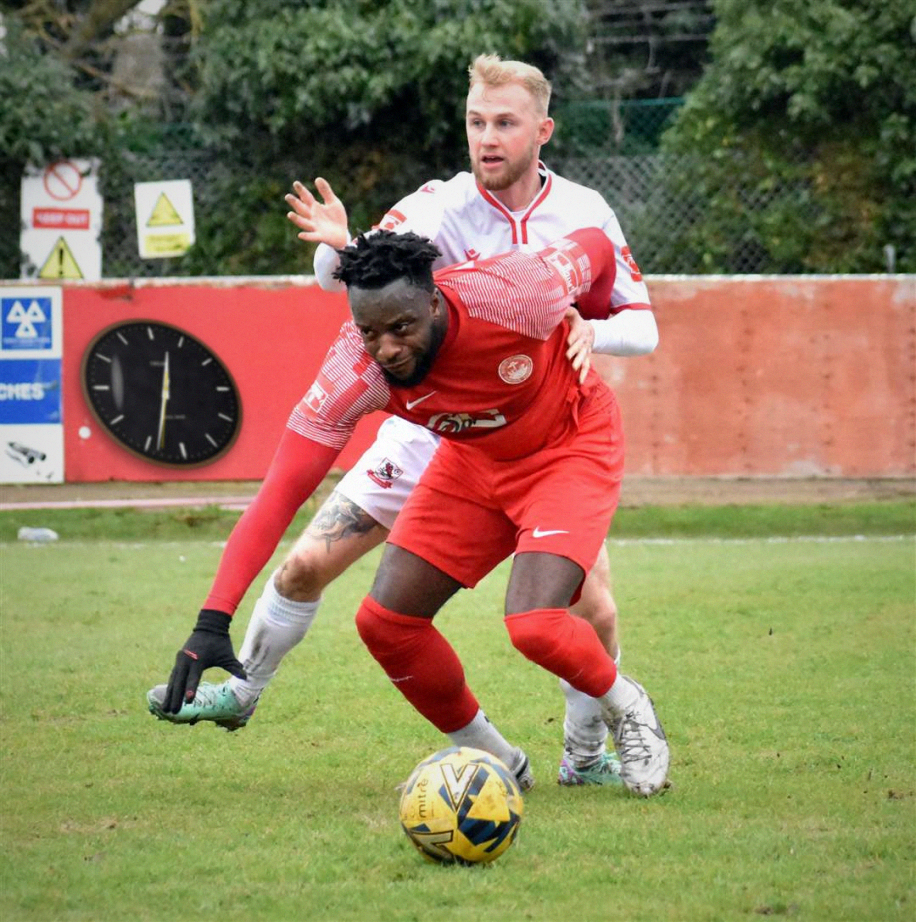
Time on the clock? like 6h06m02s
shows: 12h33m33s
